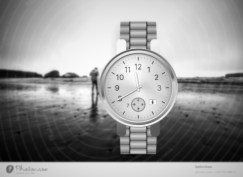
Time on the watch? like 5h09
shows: 11h40
